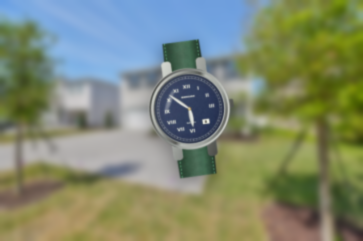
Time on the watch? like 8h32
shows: 5h52
